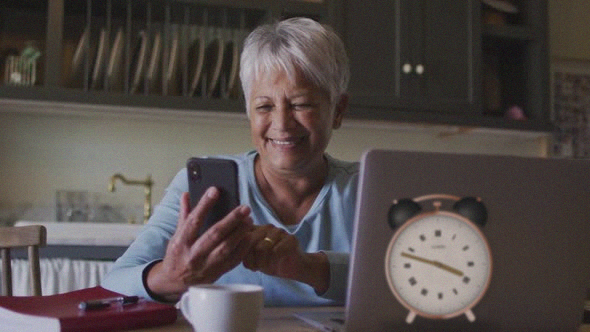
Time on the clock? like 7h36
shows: 3h48
